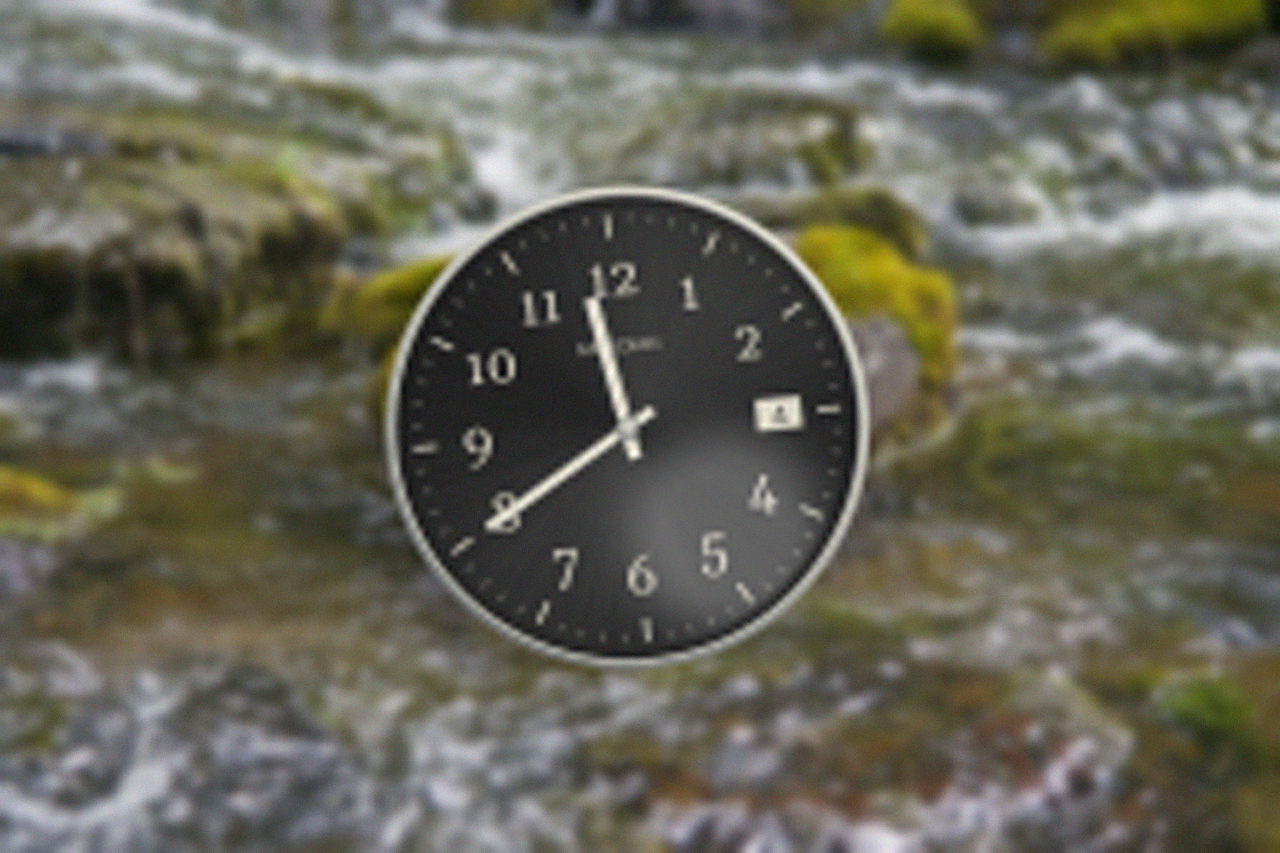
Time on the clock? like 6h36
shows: 11h40
